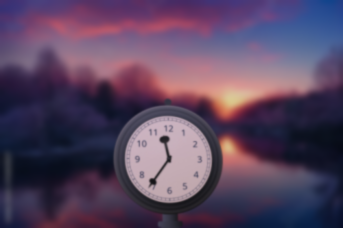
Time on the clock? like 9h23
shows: 11h36
